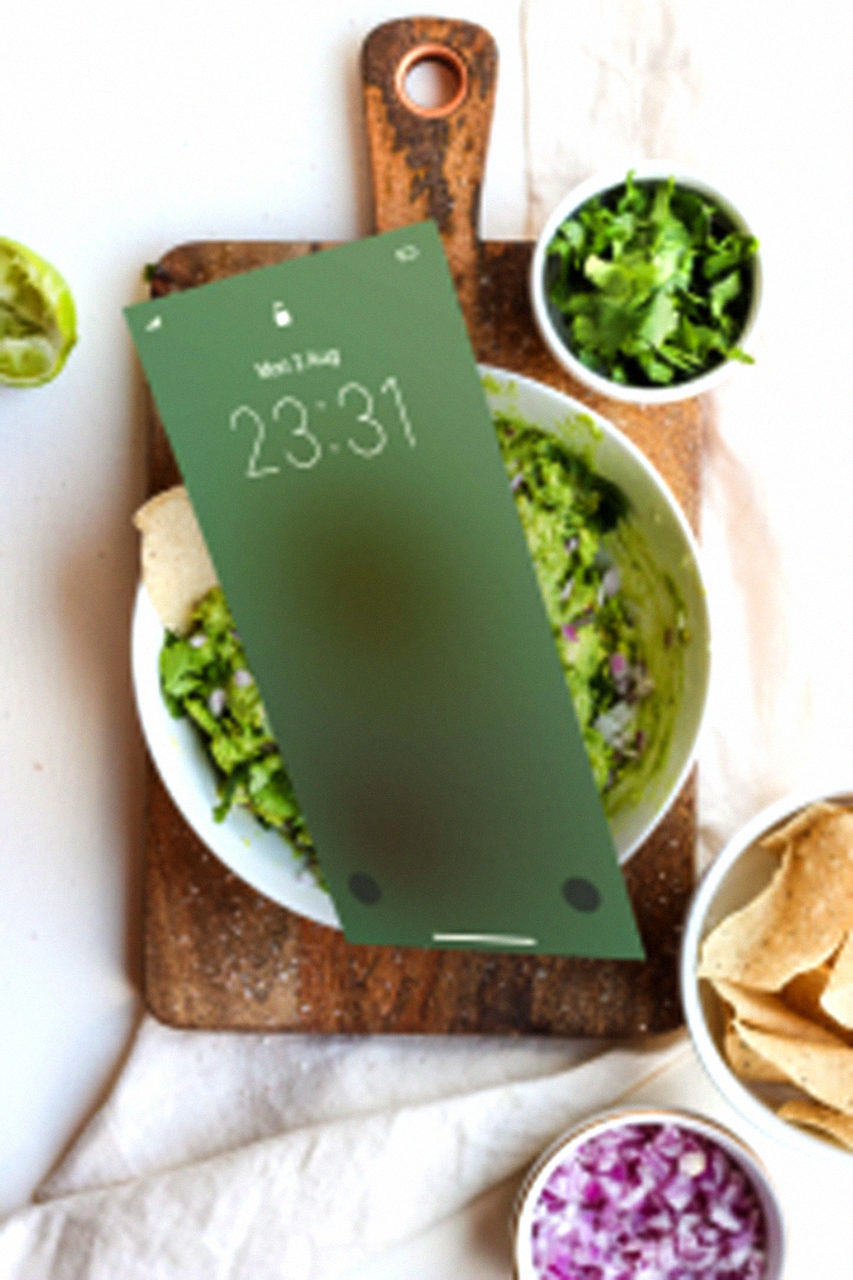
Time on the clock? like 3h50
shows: 23h31
